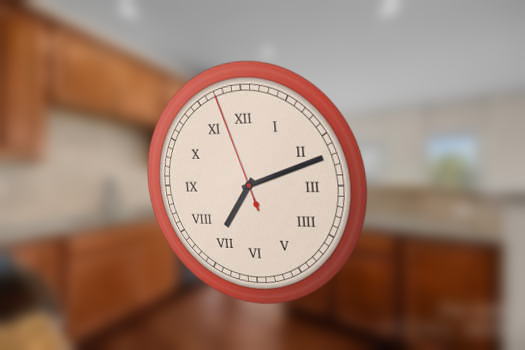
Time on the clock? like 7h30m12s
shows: 7h11m57s
